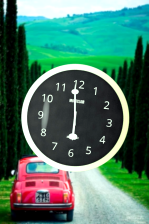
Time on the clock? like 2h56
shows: 5h59
